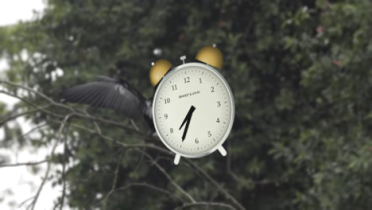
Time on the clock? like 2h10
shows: 7h35
